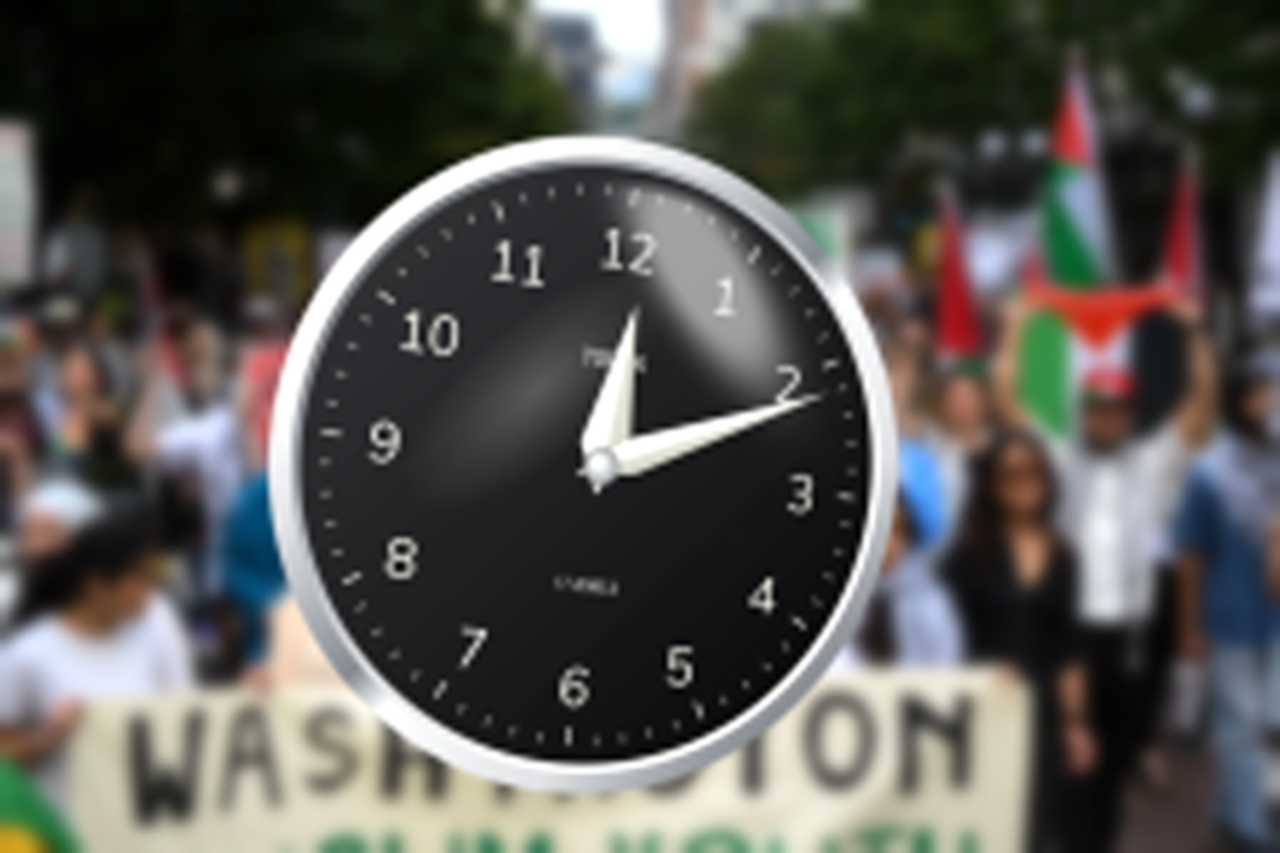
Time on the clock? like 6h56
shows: 12h11
